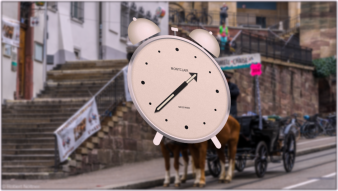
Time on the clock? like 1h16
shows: 1h38
